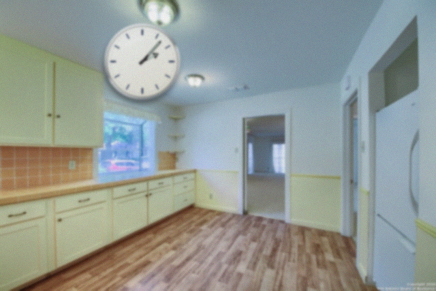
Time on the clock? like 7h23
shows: 2h07
